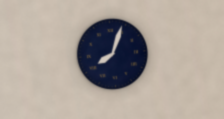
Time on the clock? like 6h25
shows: 8h04
